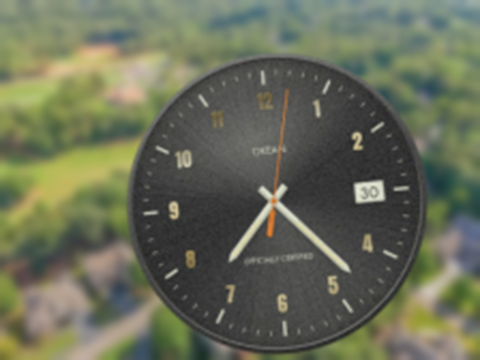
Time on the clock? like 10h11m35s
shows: 7h23m02s
